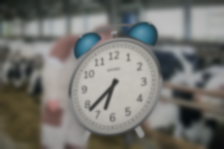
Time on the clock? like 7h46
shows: 6h38
